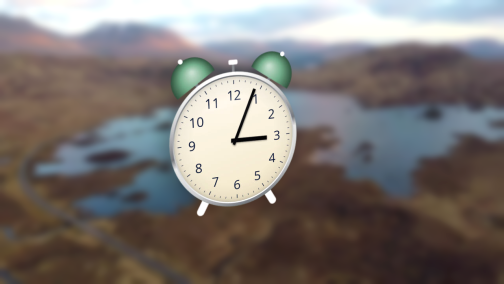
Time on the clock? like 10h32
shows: 3h04
